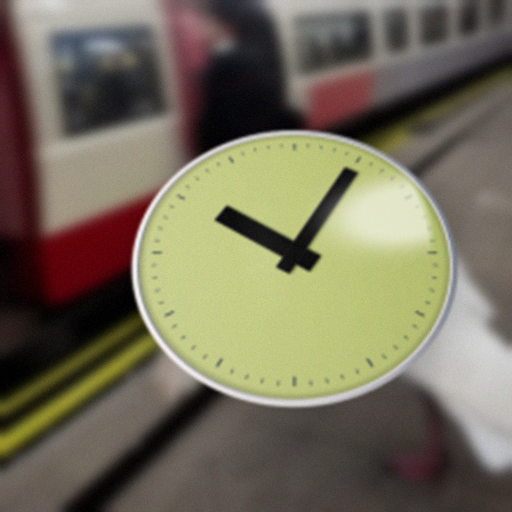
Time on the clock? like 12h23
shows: 10h05
